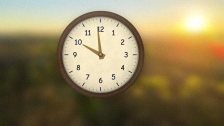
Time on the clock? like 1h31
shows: 9h59
